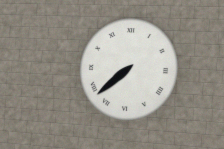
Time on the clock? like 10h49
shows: 7h38
